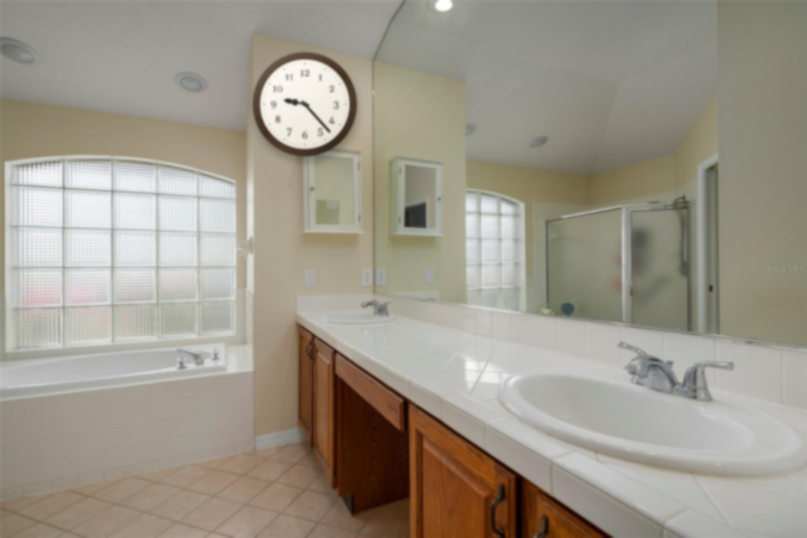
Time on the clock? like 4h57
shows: 9h23
